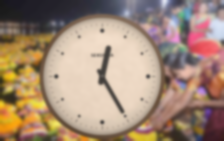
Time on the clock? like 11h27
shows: 12h25
